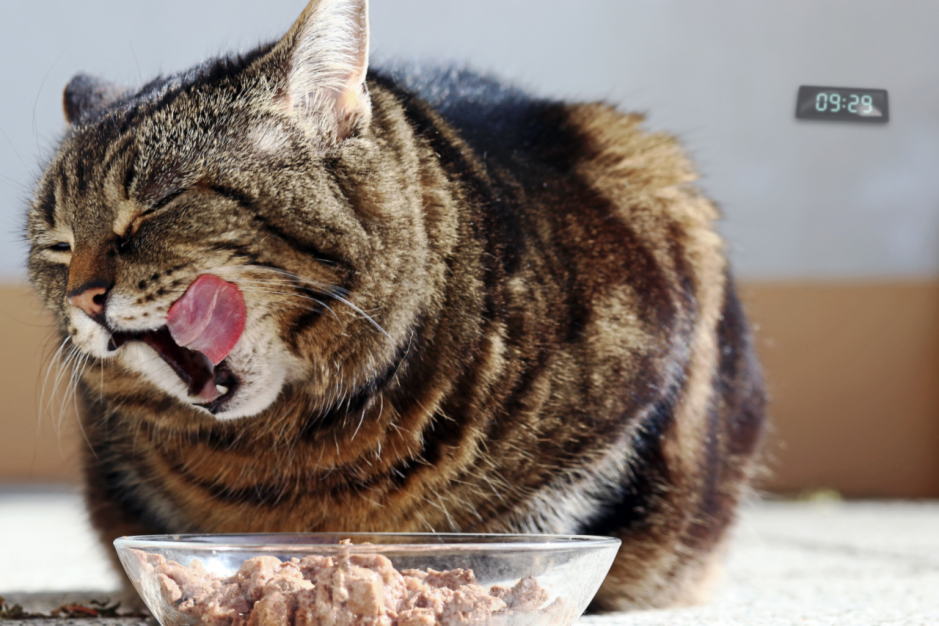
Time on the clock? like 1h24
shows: 9h29
